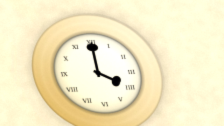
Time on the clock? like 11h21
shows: 4h00
